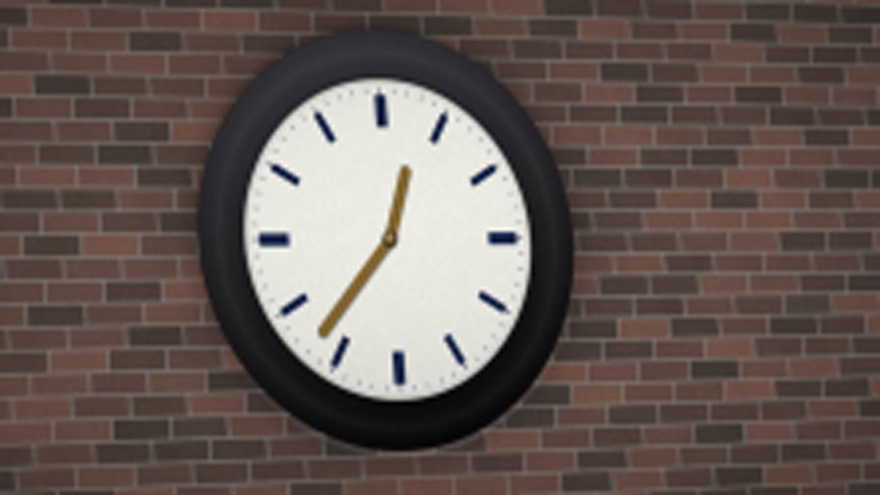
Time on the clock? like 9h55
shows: 12h37
